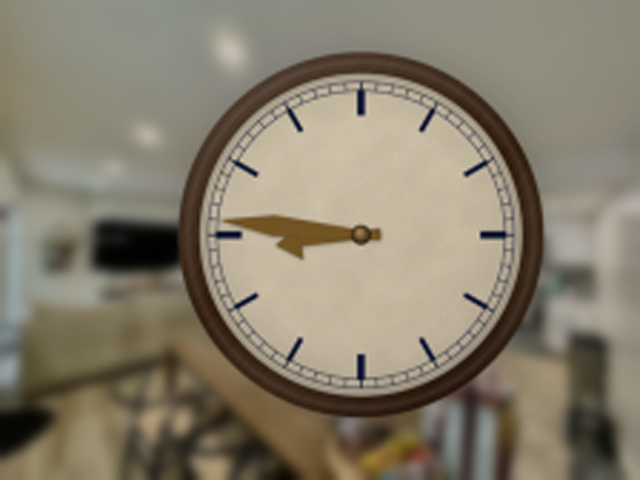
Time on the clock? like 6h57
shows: 8h46
